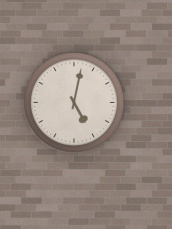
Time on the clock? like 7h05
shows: 5h02
